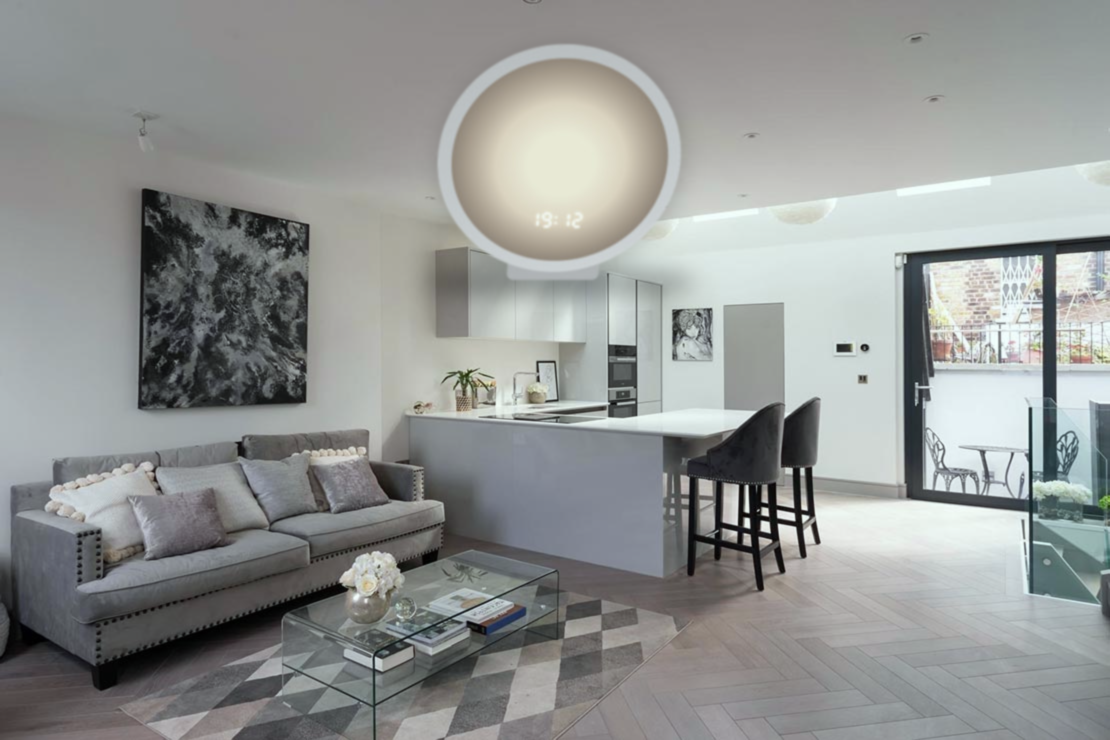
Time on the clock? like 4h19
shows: 19h12
